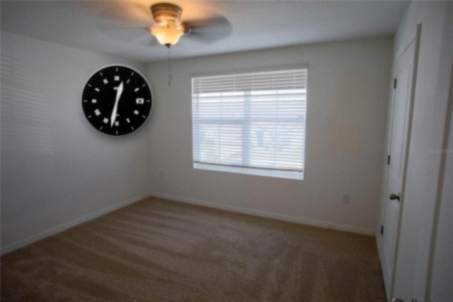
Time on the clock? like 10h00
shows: 12h32
